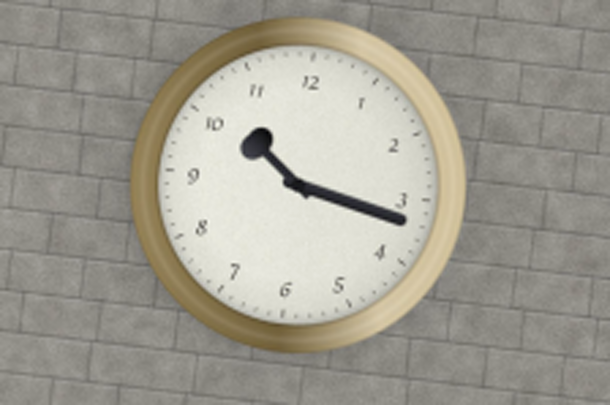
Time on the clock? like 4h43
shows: 10h17
